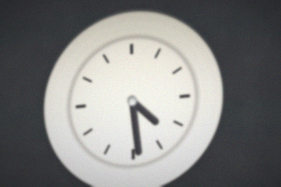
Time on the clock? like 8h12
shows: 4h29
